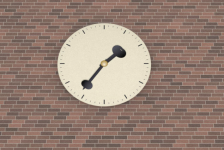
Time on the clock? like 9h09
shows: 1h36
